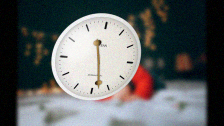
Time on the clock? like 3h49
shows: 11h28
